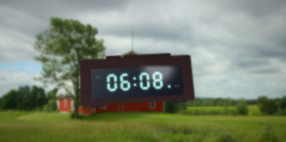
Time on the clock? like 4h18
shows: 6h08
